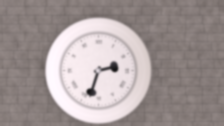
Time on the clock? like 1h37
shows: 2h33
